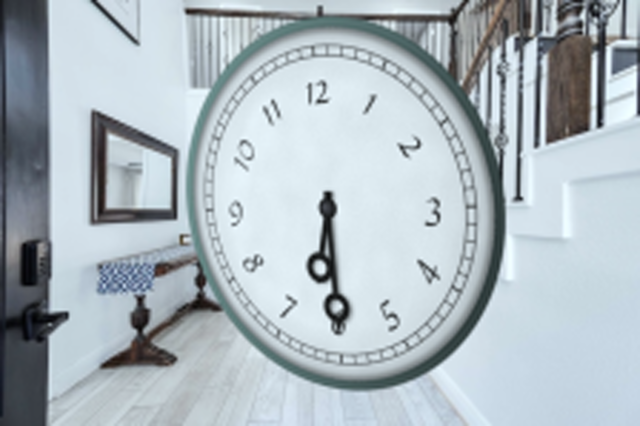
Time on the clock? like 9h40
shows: 6h30
